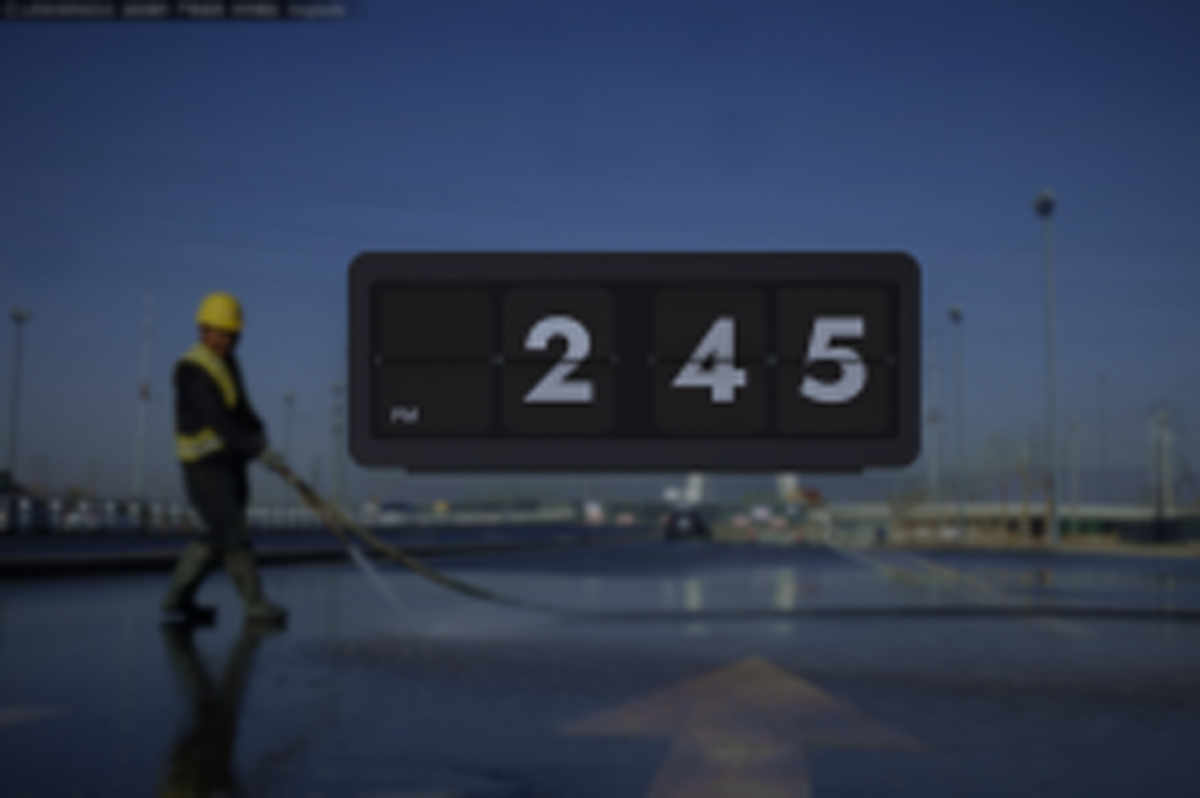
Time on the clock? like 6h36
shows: 2h45
